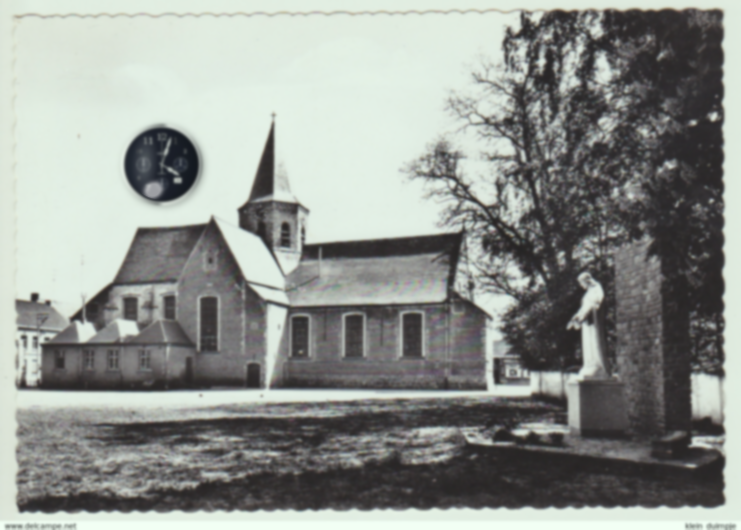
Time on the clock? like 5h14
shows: 4h03
